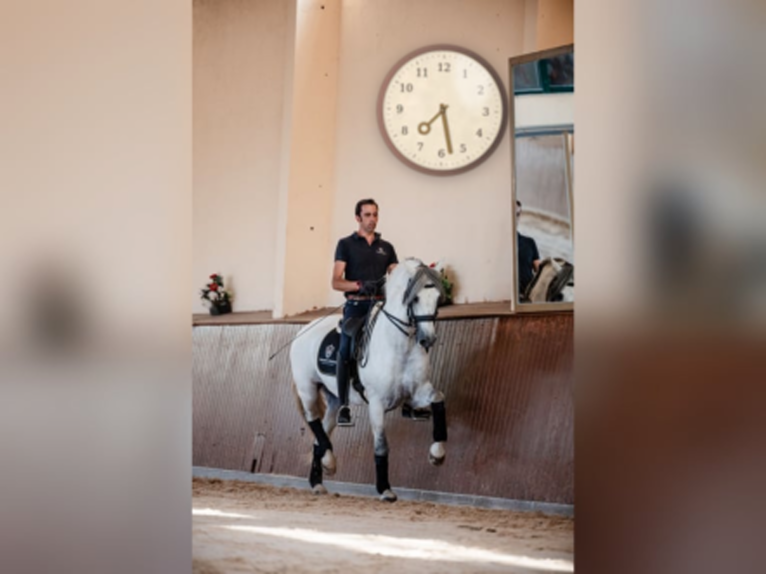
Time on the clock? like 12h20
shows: 7h28
